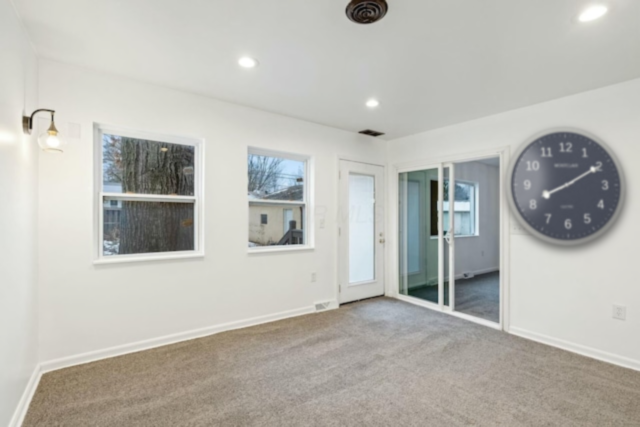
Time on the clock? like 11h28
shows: 8h10
